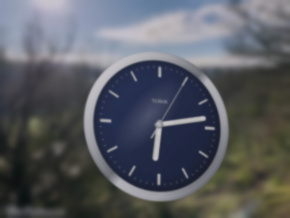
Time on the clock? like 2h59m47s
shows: 6h13m05s
